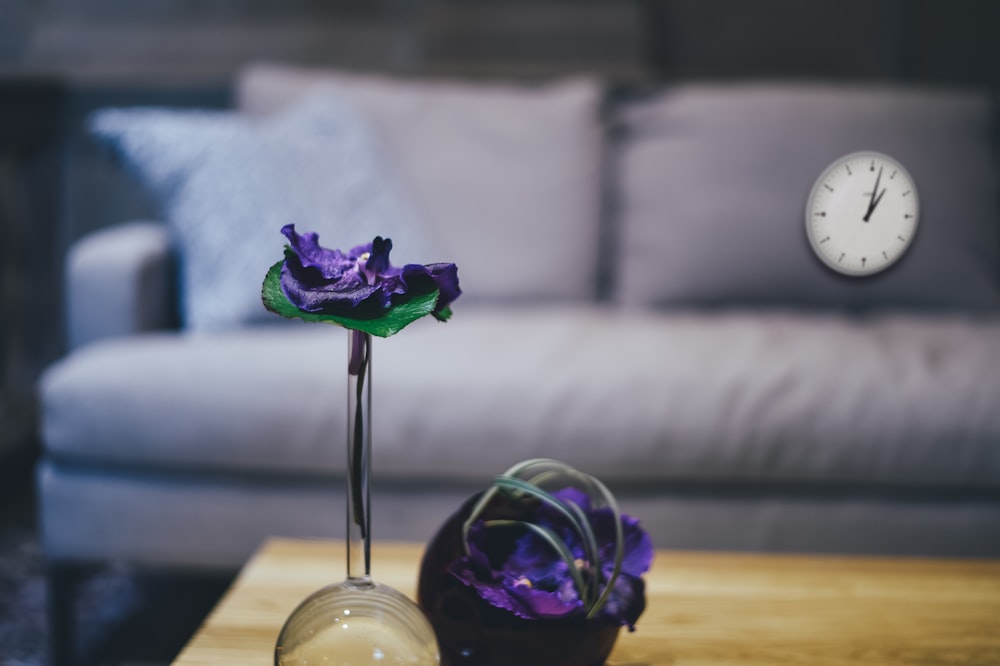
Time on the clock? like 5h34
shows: 1h02
